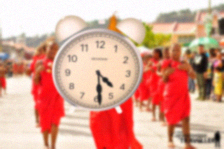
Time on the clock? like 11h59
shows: 4h29
